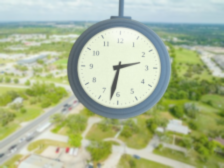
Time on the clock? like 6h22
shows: 2h32
